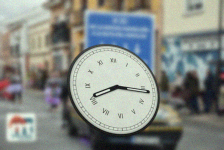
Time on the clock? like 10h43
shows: 8h16
